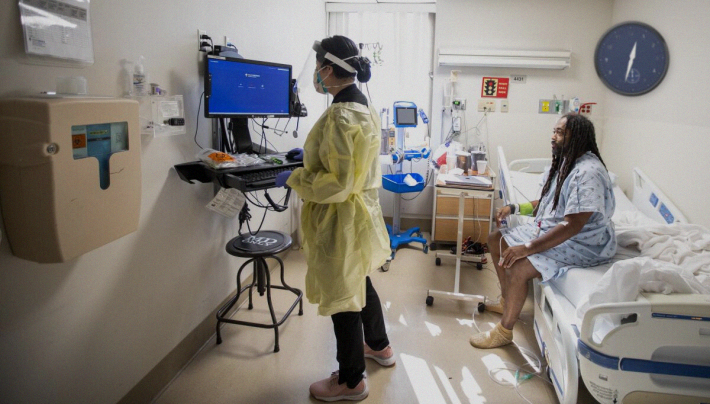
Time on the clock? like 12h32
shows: 12h33
